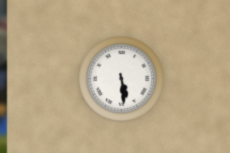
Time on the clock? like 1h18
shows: 5h29
